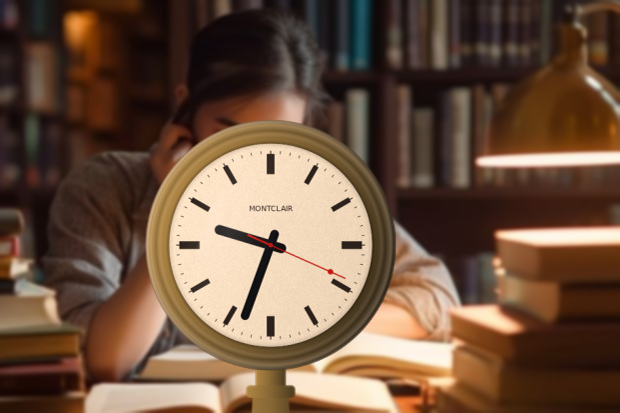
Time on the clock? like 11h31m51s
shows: 9h33m19s
